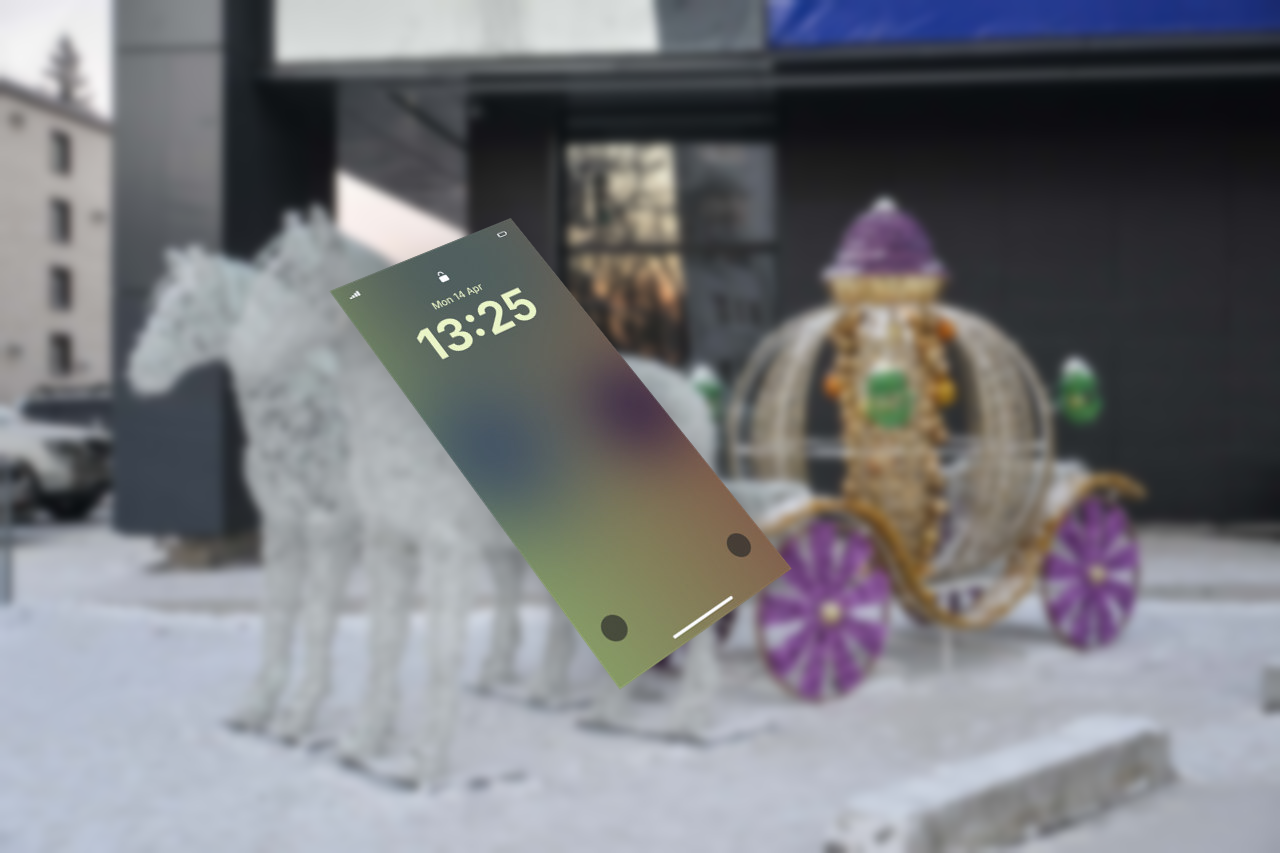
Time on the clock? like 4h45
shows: 13h25
